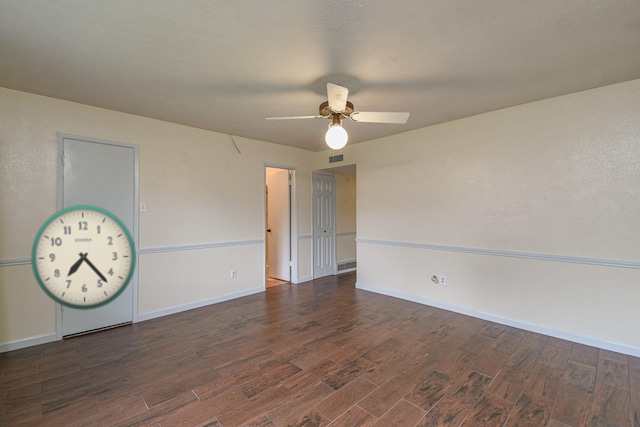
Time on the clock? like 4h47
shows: 7h23
